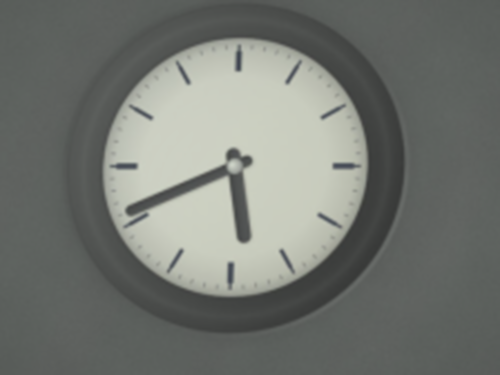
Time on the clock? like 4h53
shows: 5h41
